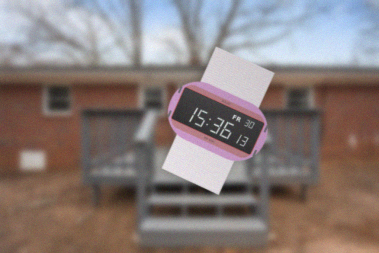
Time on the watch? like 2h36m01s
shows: 15h36m13s
